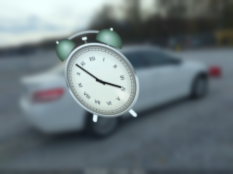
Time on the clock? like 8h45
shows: 3h53
